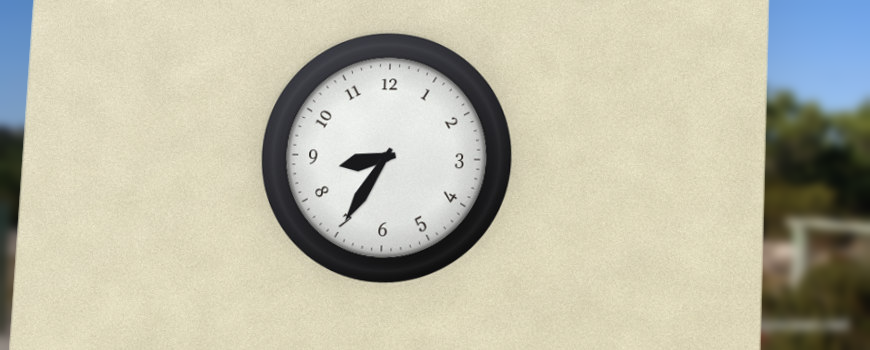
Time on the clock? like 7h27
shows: 8h35
